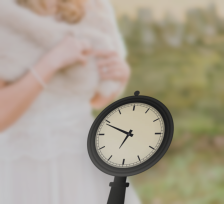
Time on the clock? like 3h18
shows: 6h49
